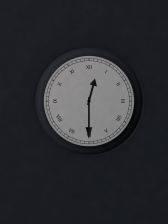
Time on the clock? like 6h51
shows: 12h30
